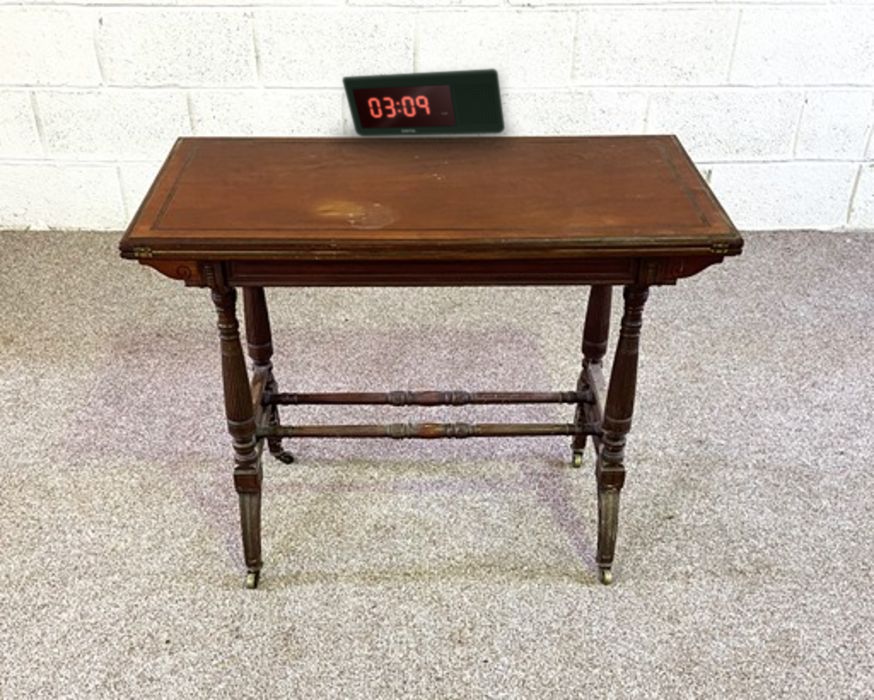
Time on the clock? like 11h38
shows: 3h09
